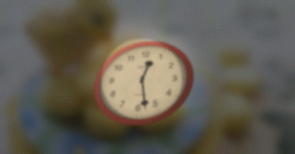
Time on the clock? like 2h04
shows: 12h28
